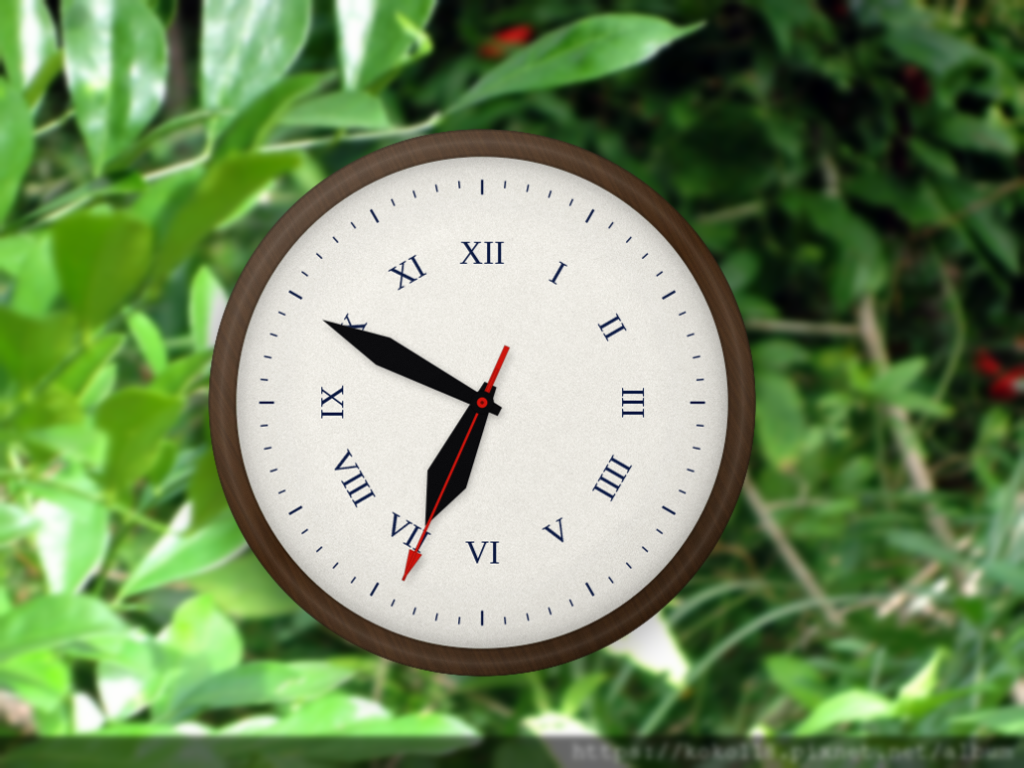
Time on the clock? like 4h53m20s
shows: 6h49m34s
